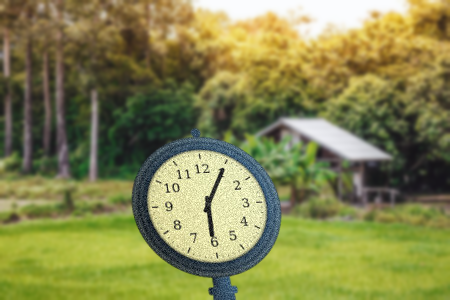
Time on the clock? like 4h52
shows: 6h05
